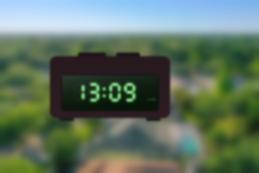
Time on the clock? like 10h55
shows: 13h09
